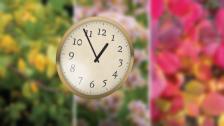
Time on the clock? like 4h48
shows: 12h54
